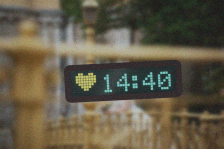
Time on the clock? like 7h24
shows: 14h40
